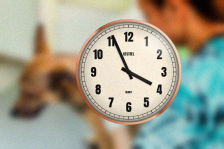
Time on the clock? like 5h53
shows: 3h56
